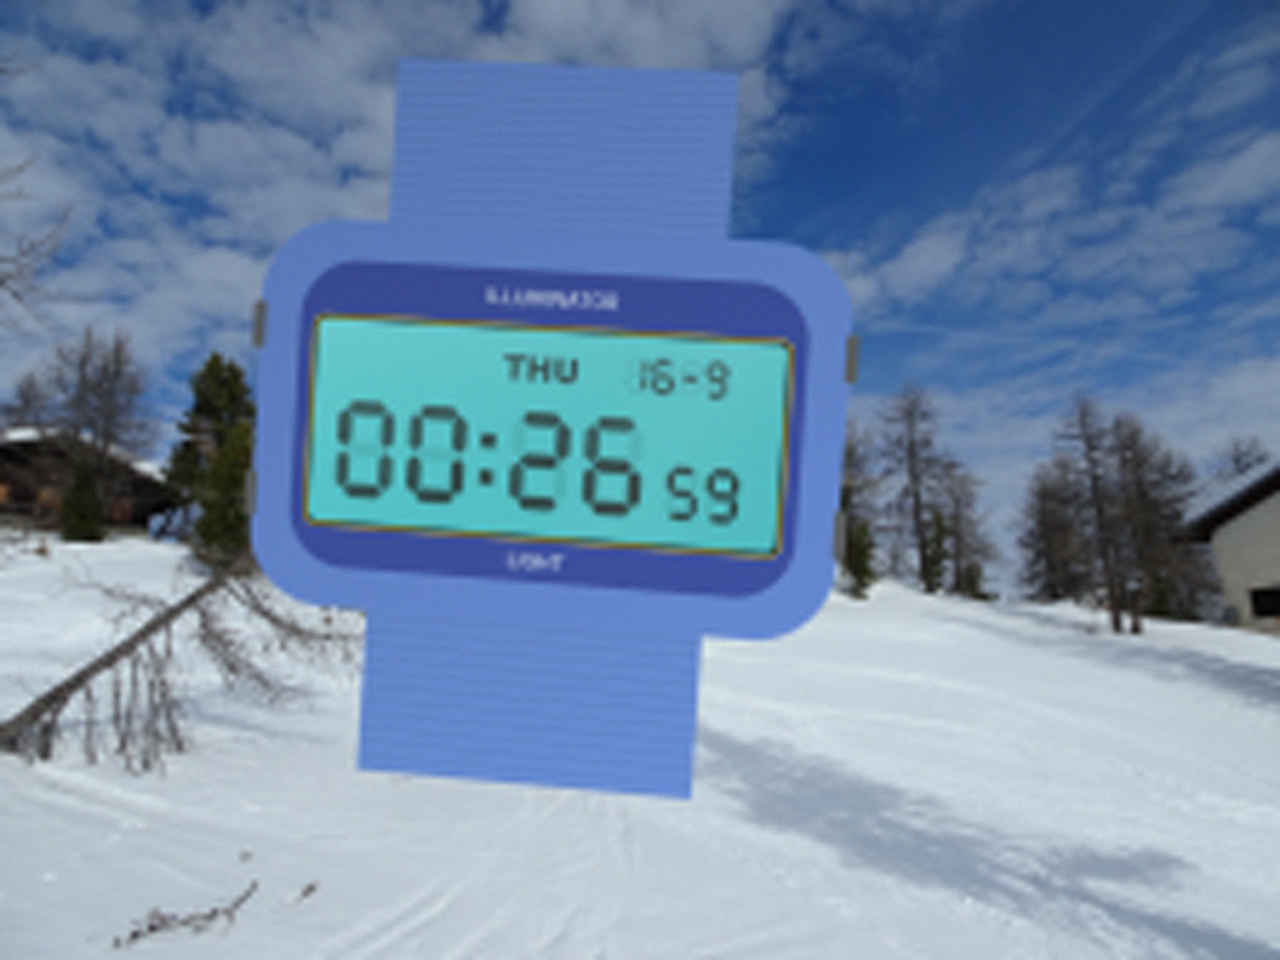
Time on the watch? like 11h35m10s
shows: 0h26m59s
